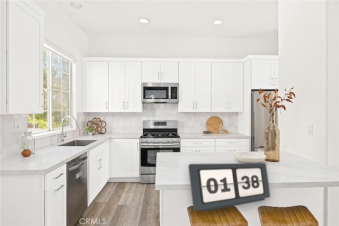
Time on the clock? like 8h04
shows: 1h38
